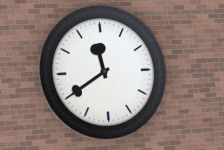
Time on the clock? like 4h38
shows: 11h40
